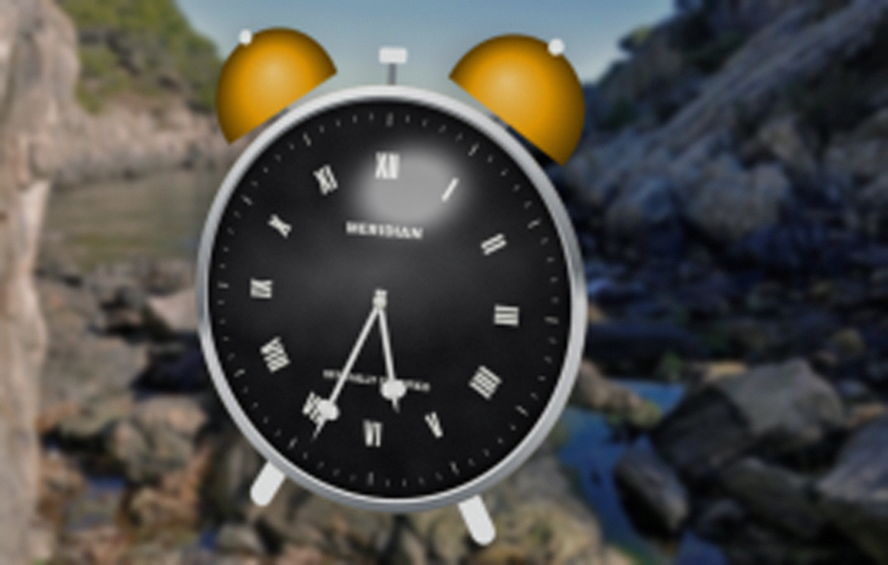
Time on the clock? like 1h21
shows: 5h34
